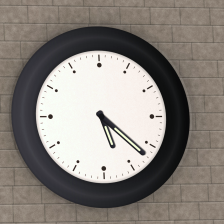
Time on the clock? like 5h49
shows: 5h22
